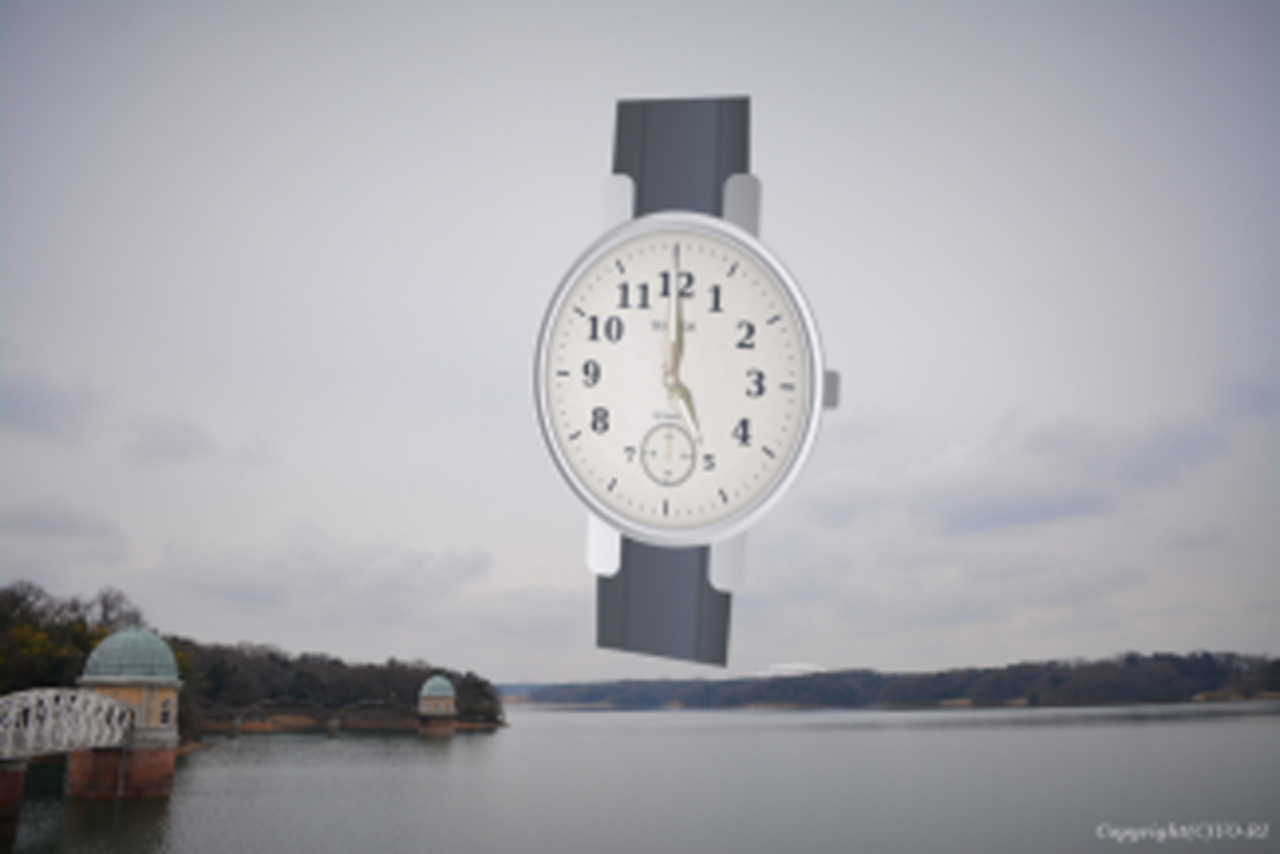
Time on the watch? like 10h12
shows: 5h00
